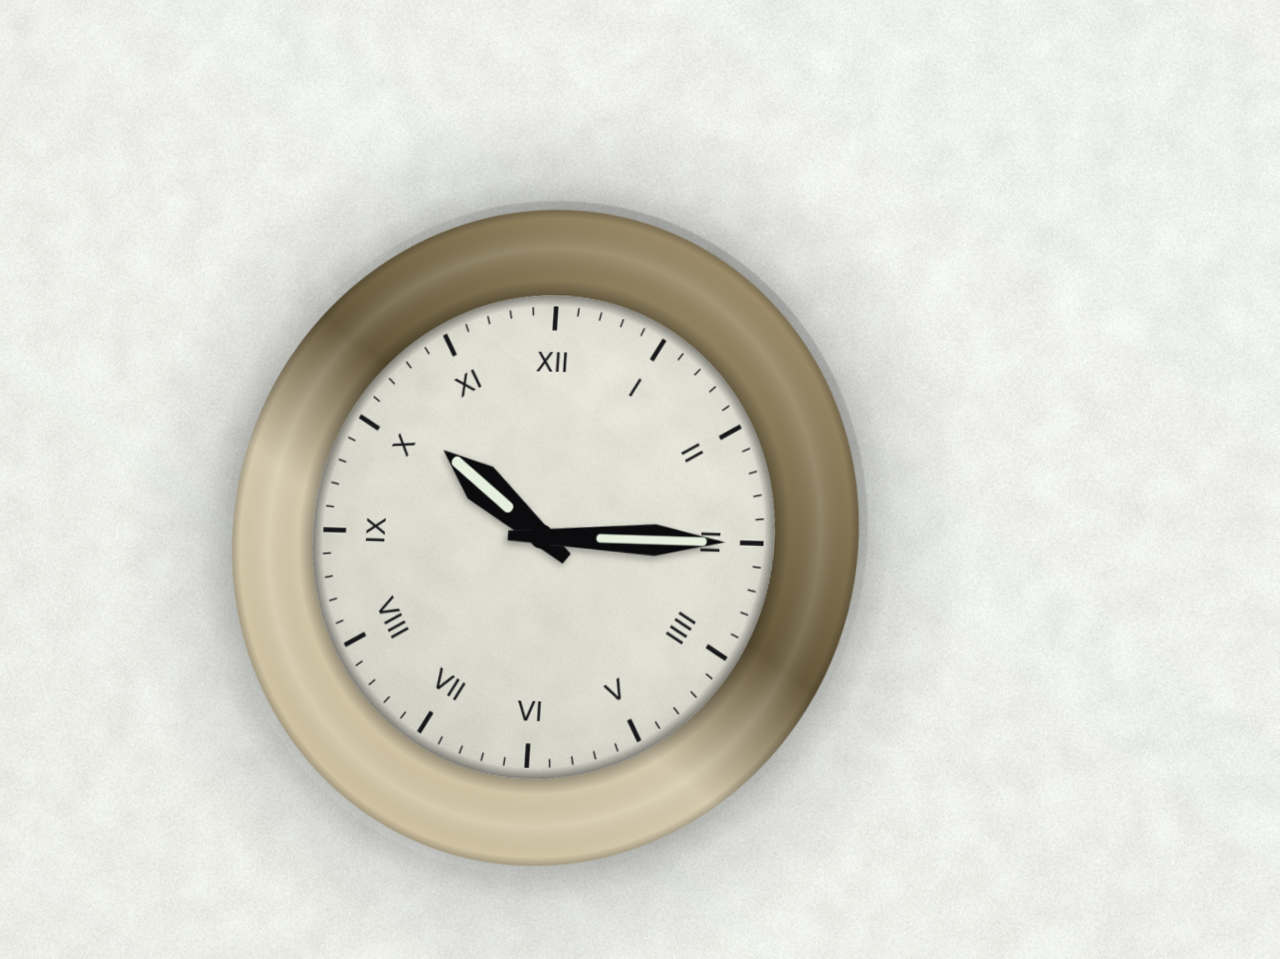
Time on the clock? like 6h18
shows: 10h15
